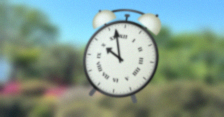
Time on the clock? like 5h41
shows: 9h57
